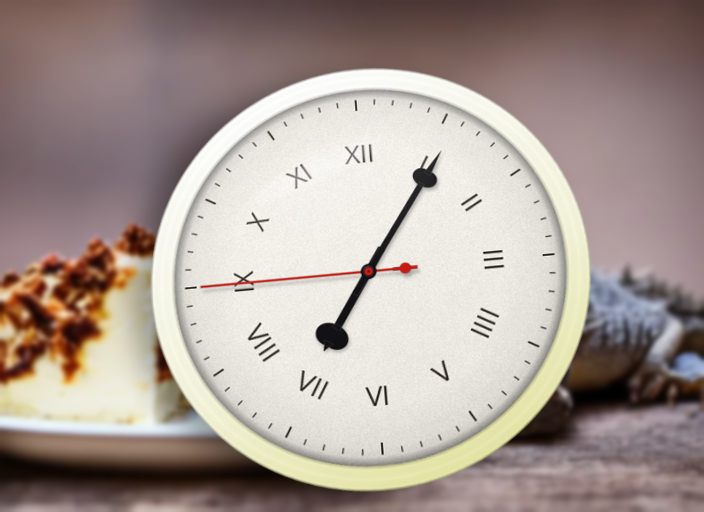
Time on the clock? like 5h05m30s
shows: 7h05m45s
